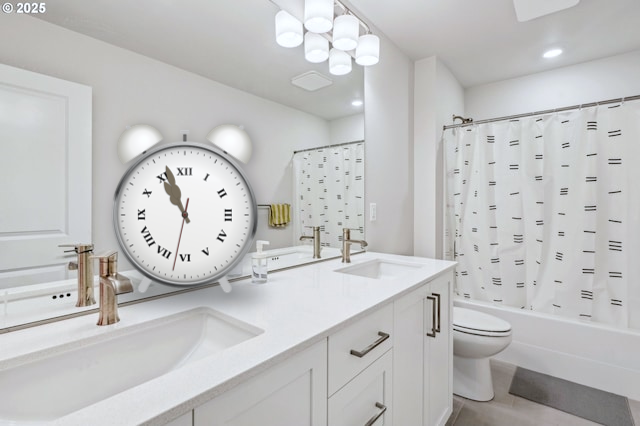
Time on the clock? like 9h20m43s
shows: 10h56m32s
